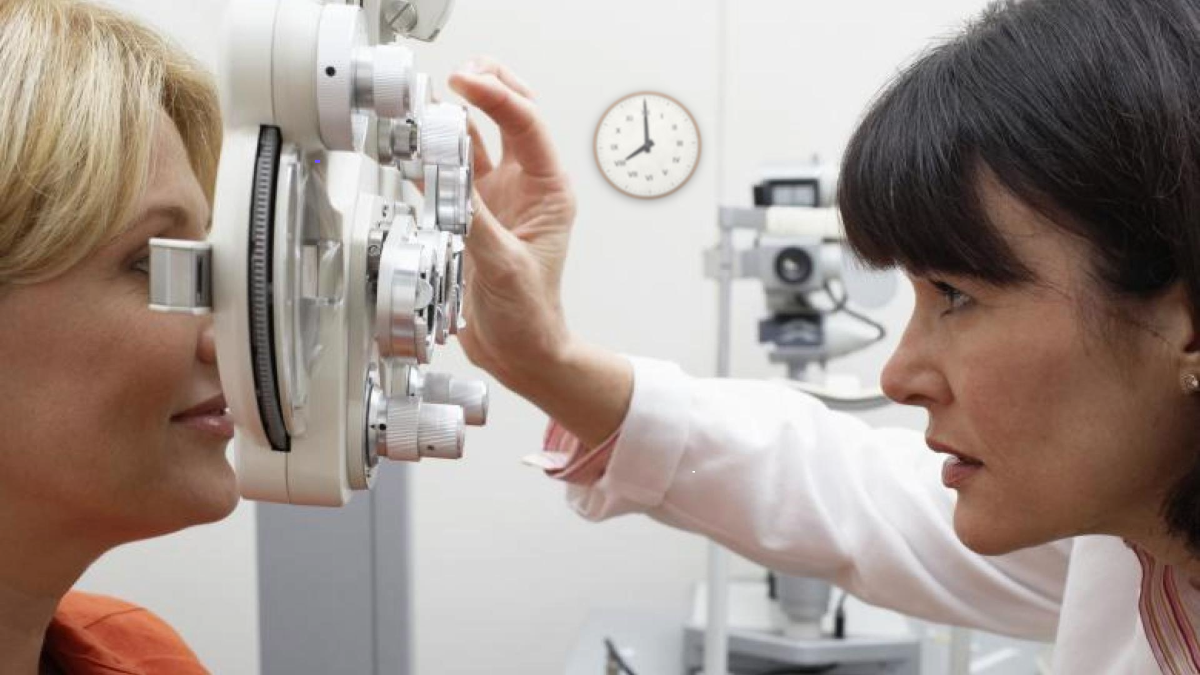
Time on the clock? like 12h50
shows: 8h00
